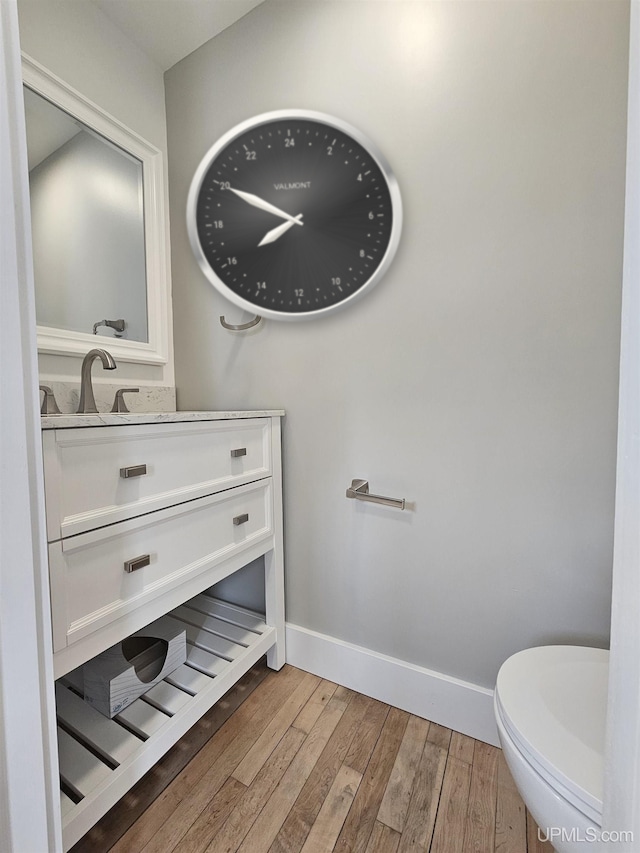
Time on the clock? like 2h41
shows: 15h50
